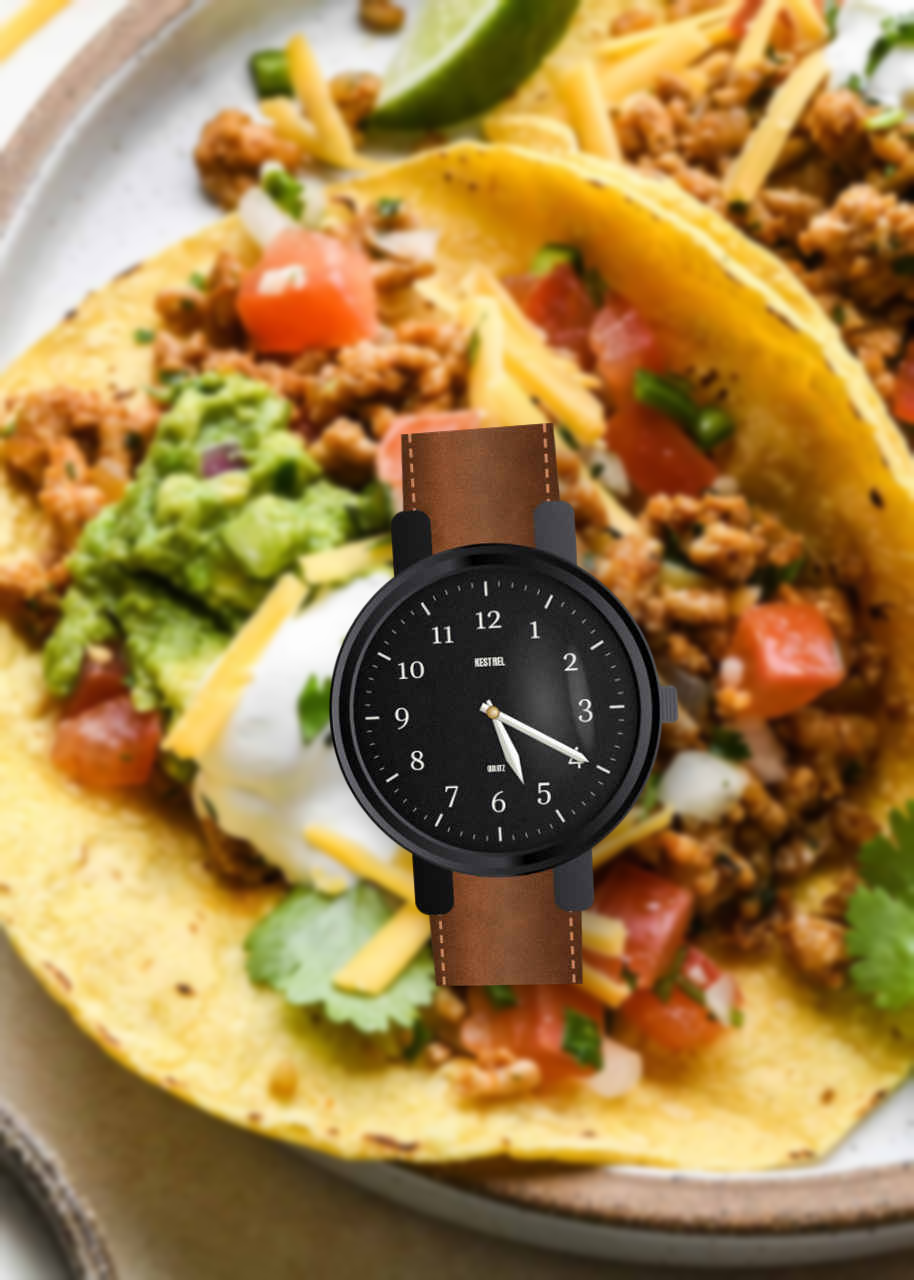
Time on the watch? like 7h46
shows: 5h20
